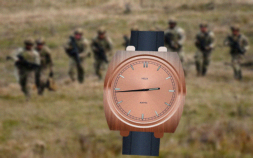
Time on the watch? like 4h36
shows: 2h44
